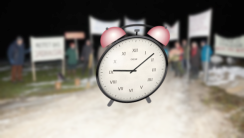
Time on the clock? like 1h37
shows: 9h08
